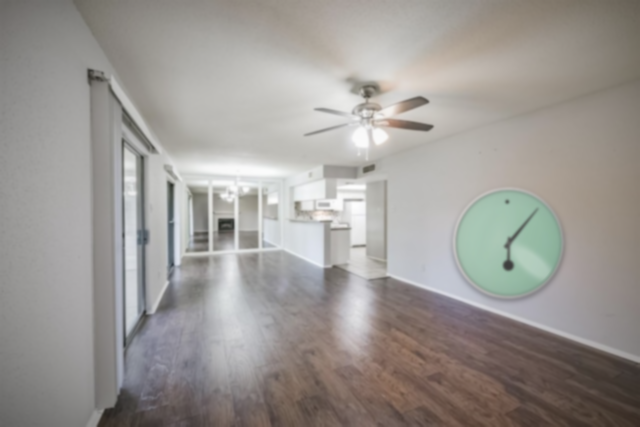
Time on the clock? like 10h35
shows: 6h07
